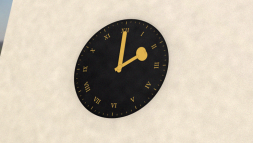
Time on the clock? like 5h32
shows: 2h00
